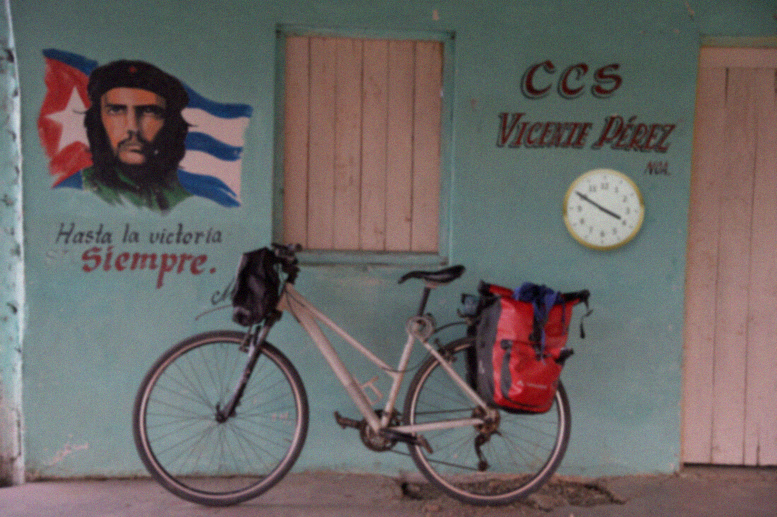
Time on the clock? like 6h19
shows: 3h50
